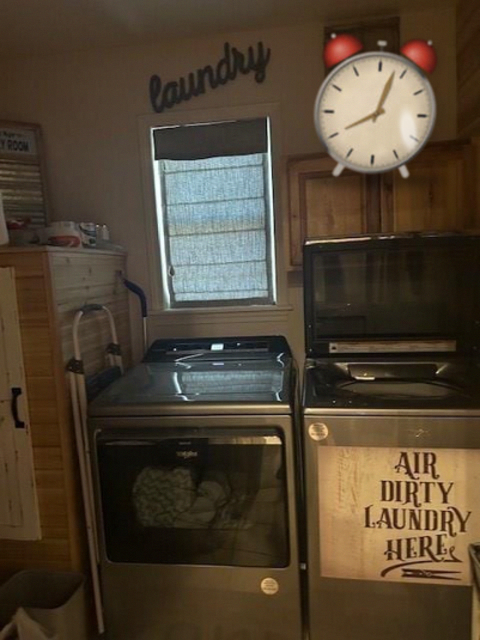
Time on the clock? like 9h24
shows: 8h03
